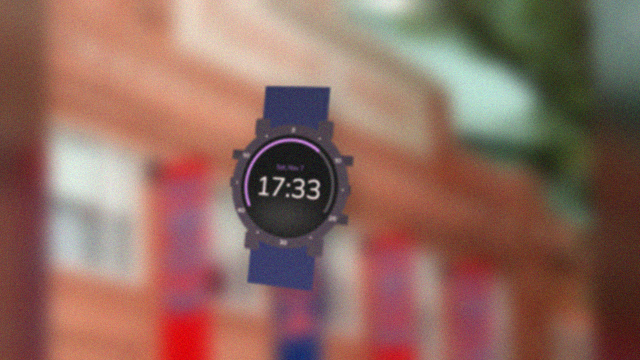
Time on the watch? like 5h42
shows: 17h33
